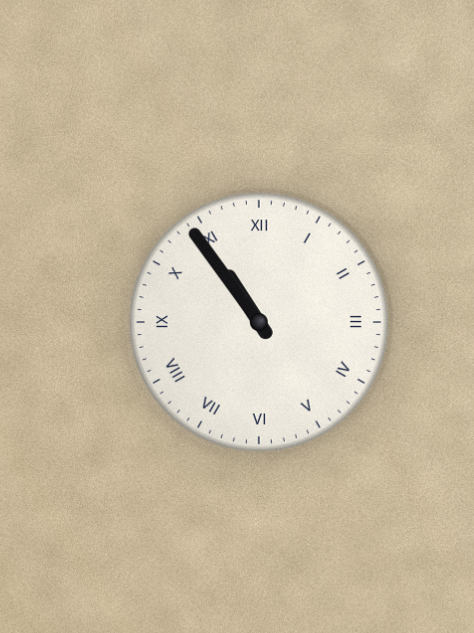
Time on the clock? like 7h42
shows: 10h54
